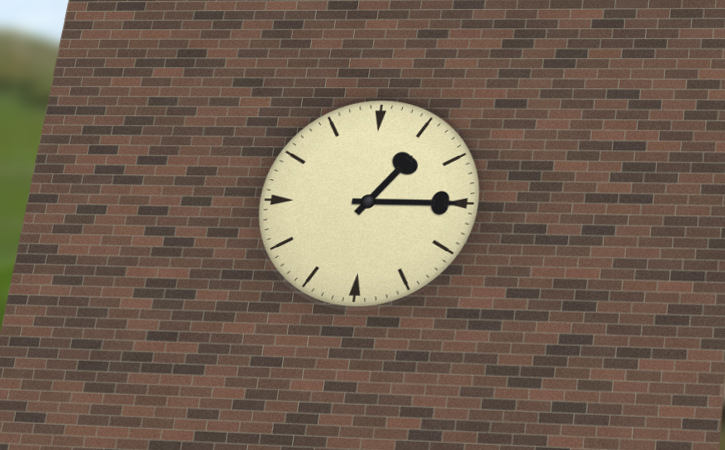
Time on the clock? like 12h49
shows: 1h15
